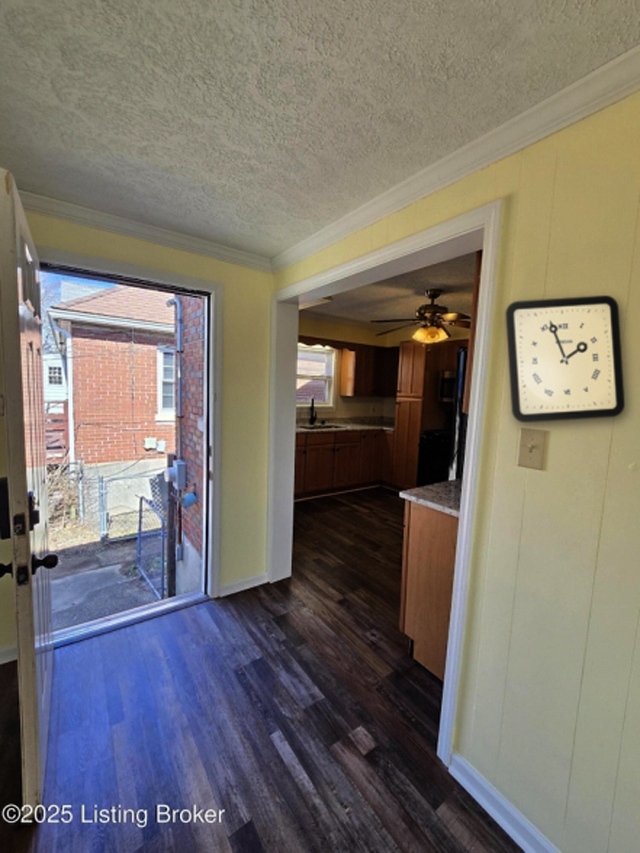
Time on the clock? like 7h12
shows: 1h57
